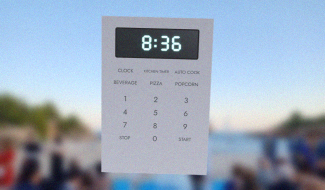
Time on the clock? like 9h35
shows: 8h36
